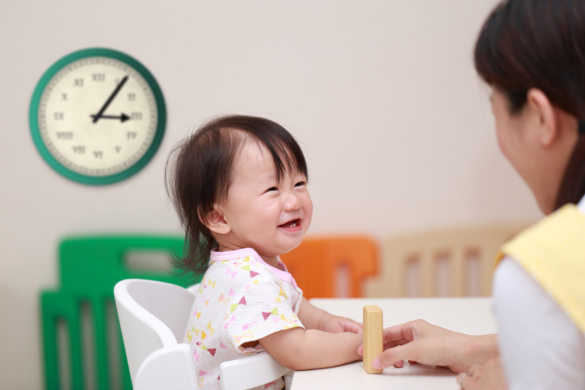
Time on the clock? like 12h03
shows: 3h06
